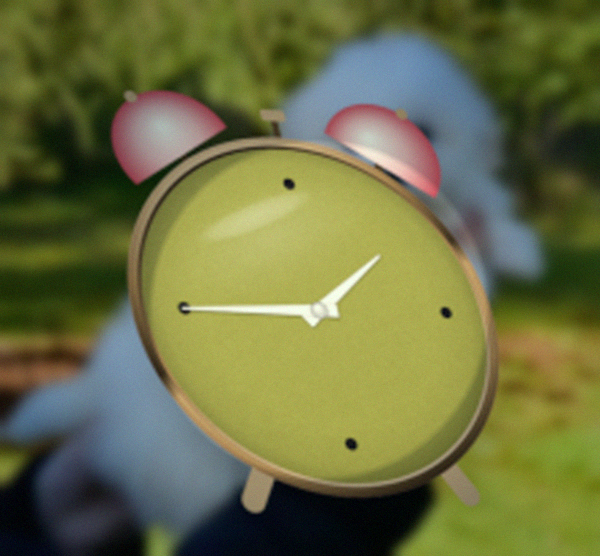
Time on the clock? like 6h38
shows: 1h45
